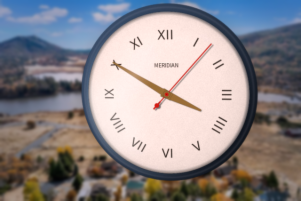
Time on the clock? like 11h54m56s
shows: 3h50m07s
